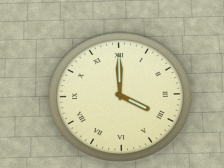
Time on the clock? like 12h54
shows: 4h00
